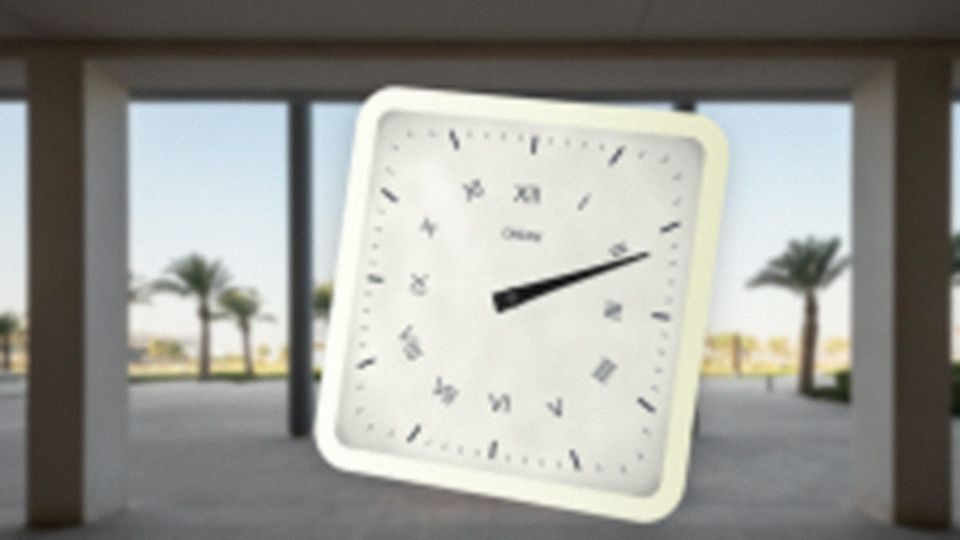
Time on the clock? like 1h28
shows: 2h11
